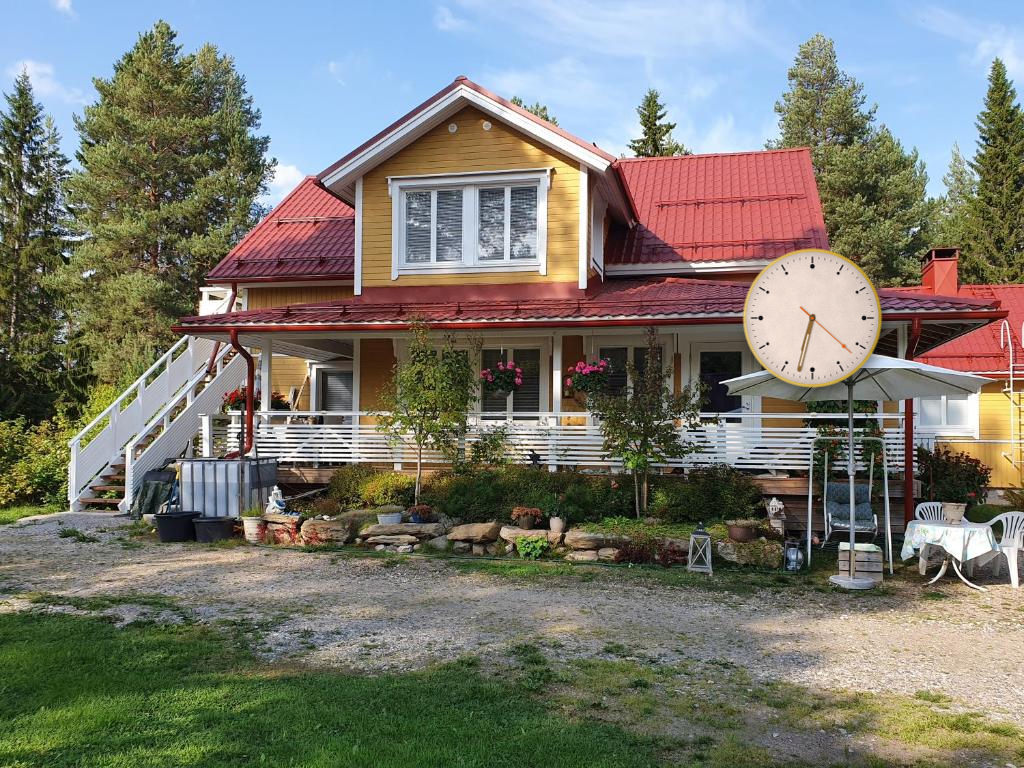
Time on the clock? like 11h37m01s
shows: 6h32m22s
